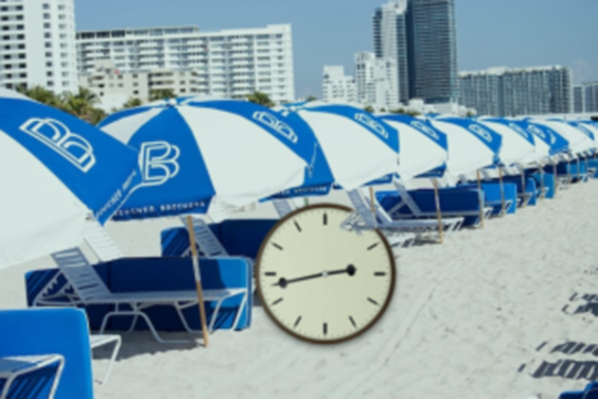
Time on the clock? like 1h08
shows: 2h43
